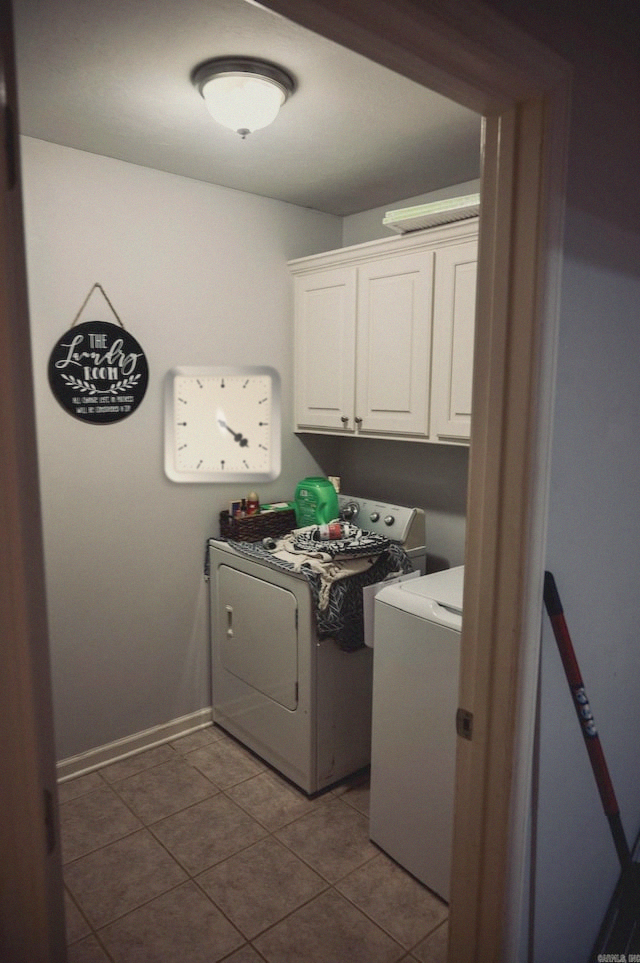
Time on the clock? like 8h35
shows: 4h22
